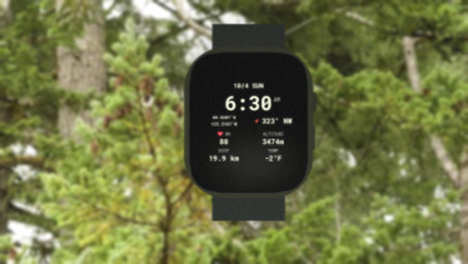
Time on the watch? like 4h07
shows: 6h30
